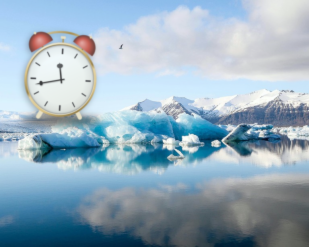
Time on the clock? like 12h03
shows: 11h43
